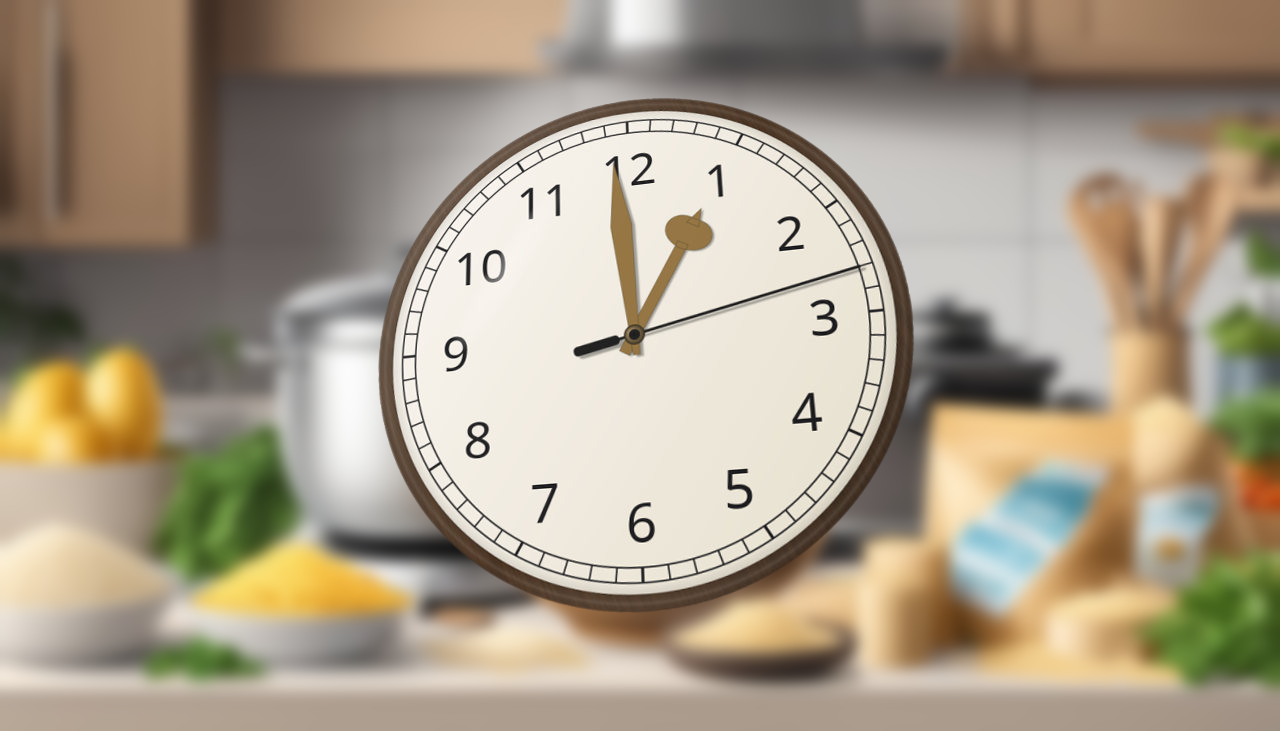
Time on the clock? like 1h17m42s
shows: 12h59m13s
